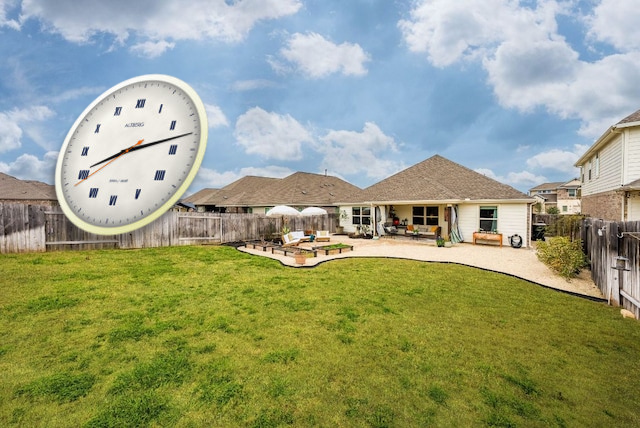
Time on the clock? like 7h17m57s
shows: 8h12m39s
